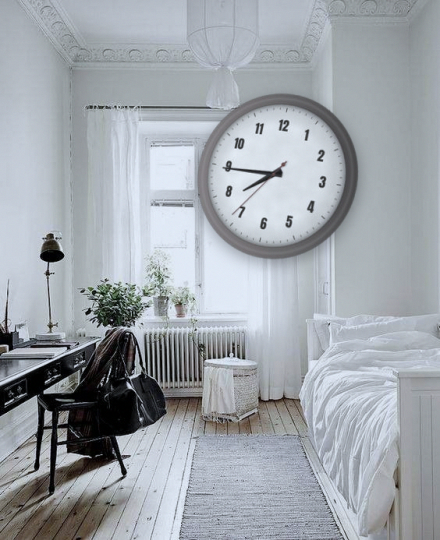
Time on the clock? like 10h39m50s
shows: 7h44m36s
